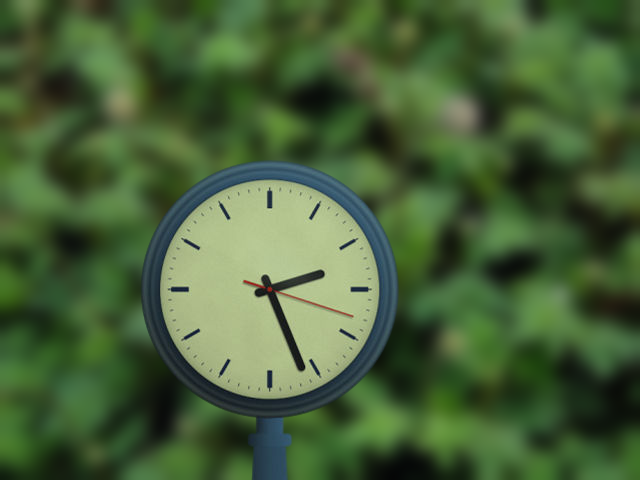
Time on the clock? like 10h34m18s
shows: 2h26m18s
